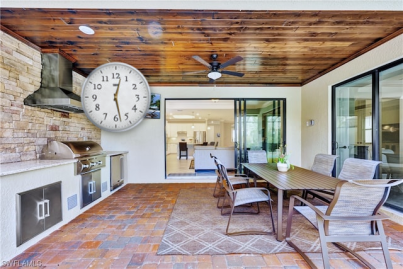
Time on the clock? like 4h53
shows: 12h28
